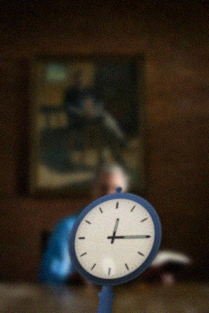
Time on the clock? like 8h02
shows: 12h15
